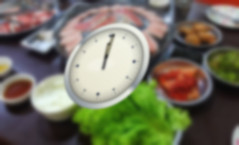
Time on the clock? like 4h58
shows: 12h01
